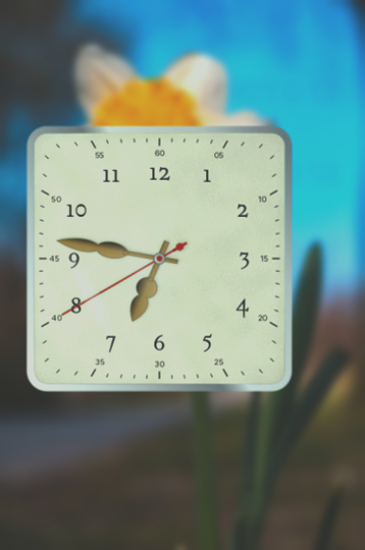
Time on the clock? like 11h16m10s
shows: 6h46m40s
